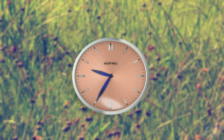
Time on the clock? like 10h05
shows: 9h35
